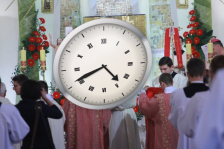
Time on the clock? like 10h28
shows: 4h41
